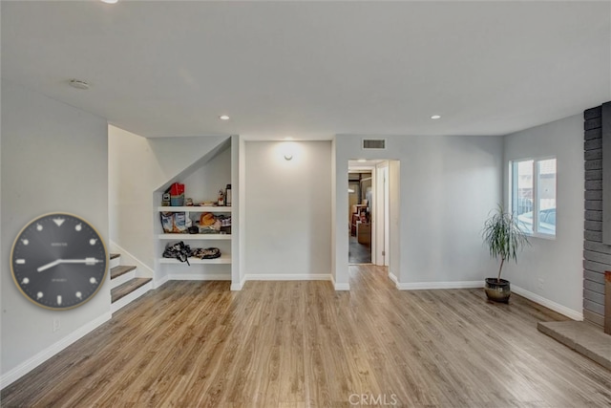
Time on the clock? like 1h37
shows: 8h15
